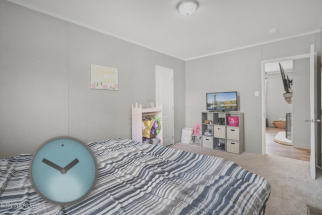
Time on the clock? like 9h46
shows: 1h50
